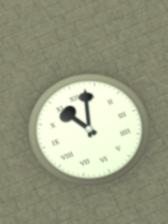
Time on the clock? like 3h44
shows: 11h03
